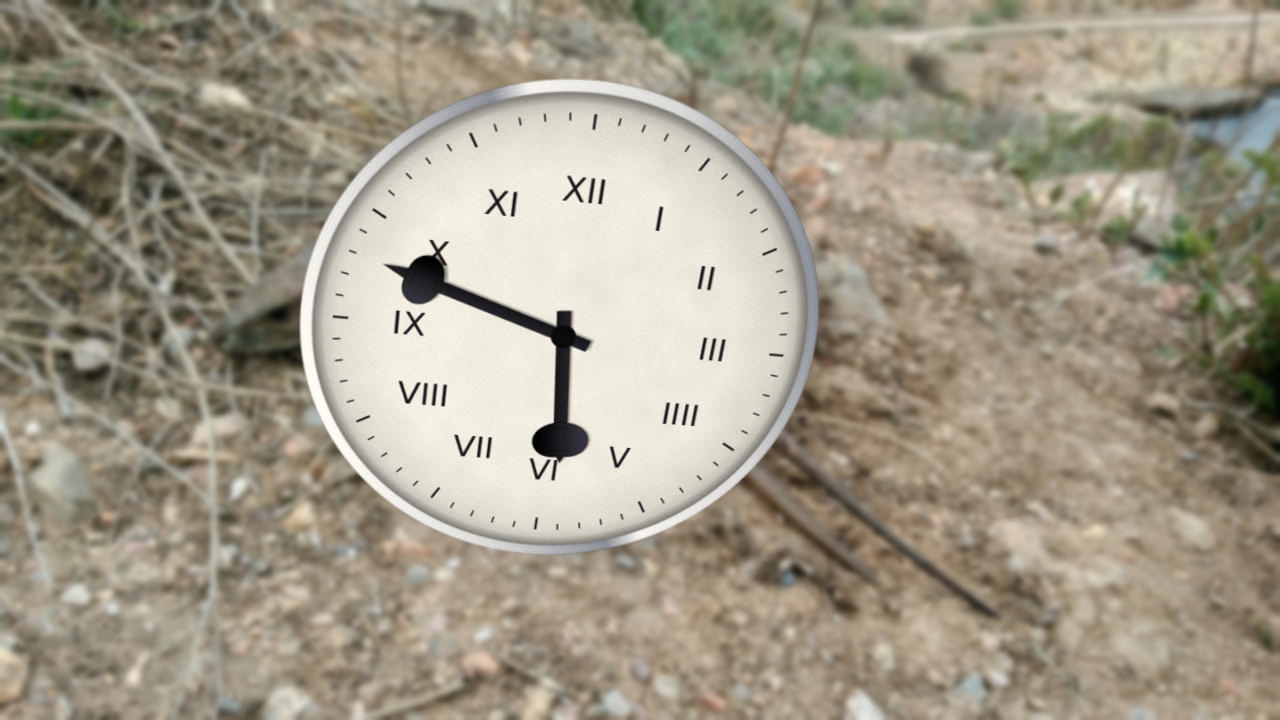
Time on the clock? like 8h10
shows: 5h48
